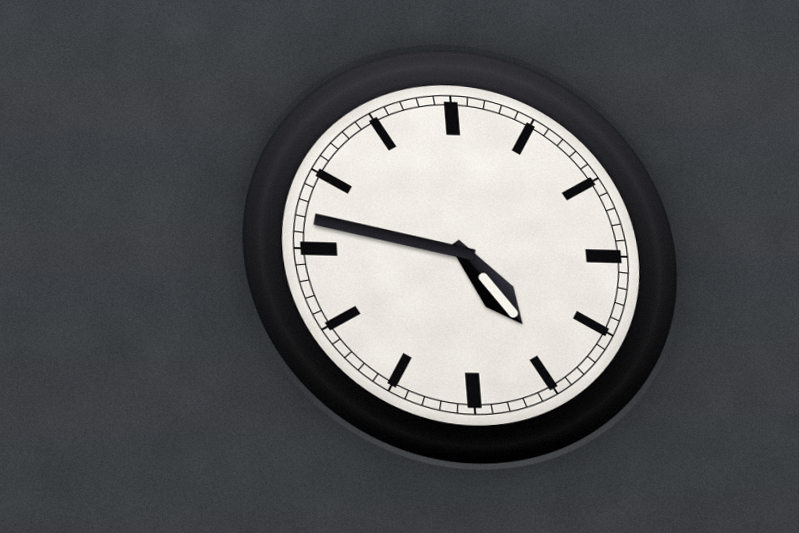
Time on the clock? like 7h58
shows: 4h47
